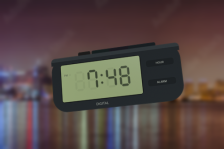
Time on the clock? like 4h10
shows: 7h48
